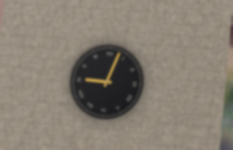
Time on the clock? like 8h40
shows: 9h03
